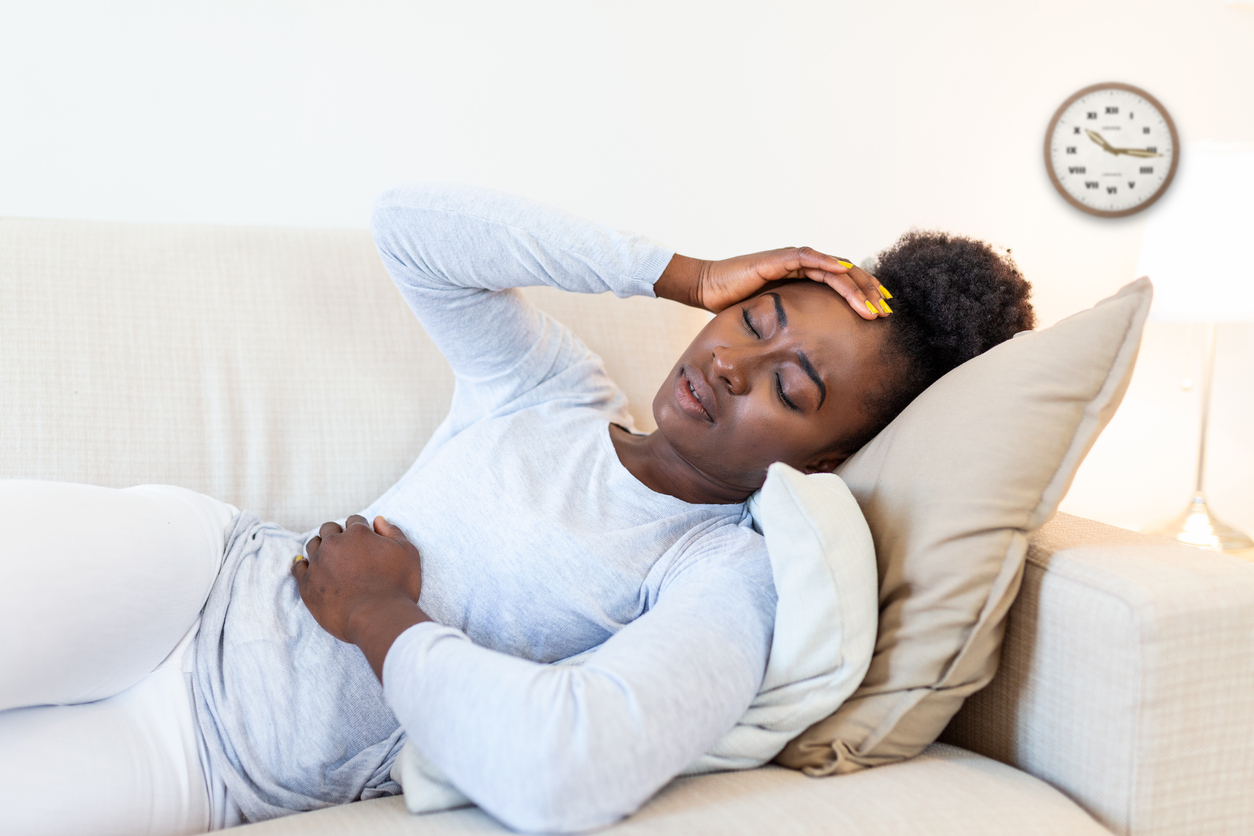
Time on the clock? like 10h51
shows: 10h16
